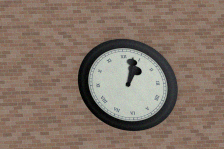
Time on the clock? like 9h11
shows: 1h03
